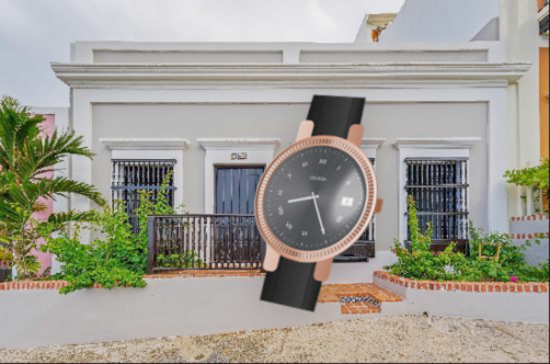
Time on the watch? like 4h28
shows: 8h25
